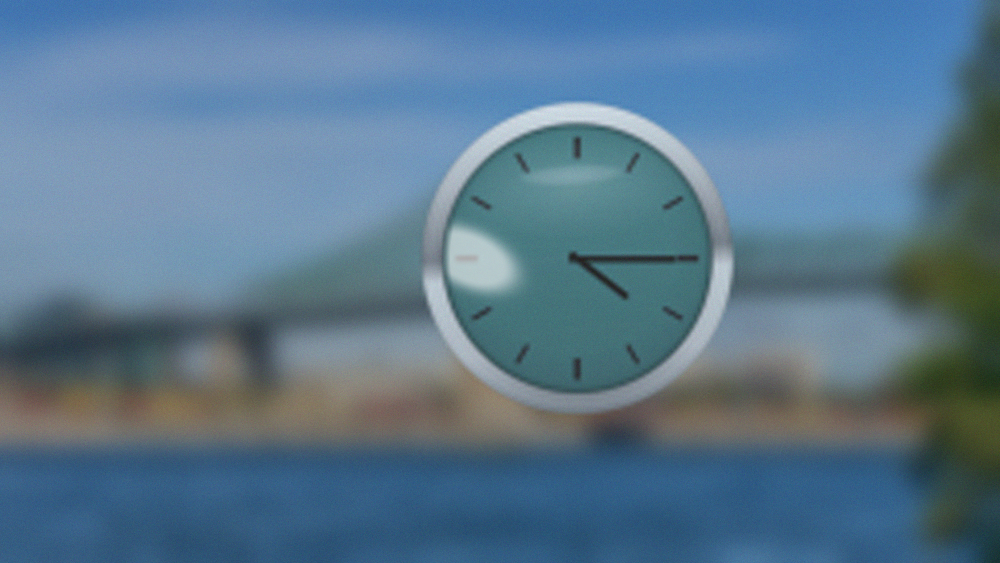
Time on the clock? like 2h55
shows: 4h15
